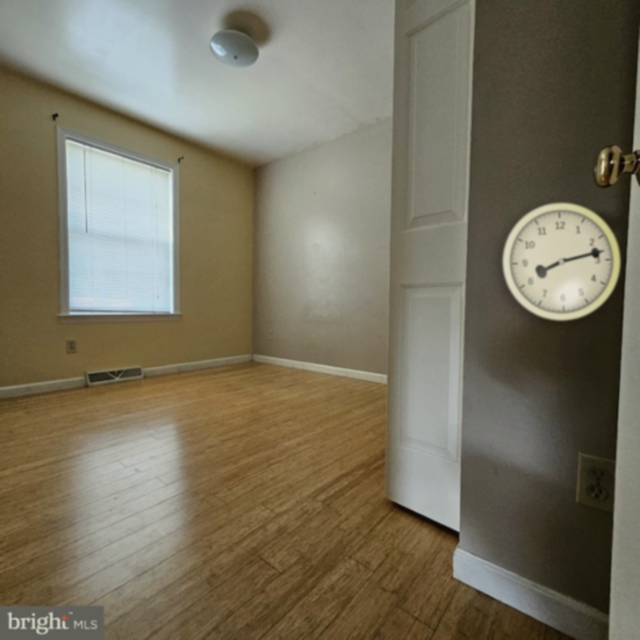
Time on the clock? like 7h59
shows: 8h13
